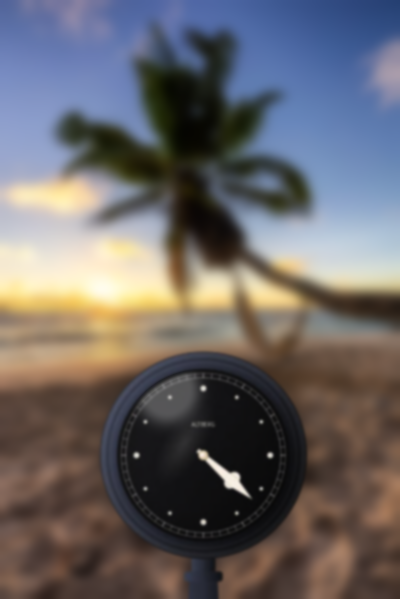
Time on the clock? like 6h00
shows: 4h22
